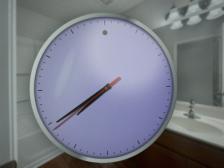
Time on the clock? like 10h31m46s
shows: 7h39m39s
